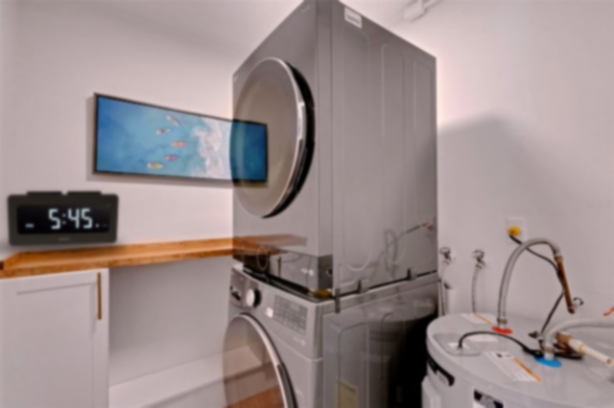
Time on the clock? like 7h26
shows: 5h45
